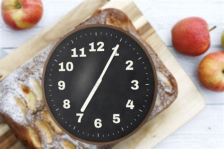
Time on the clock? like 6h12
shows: 7h05
